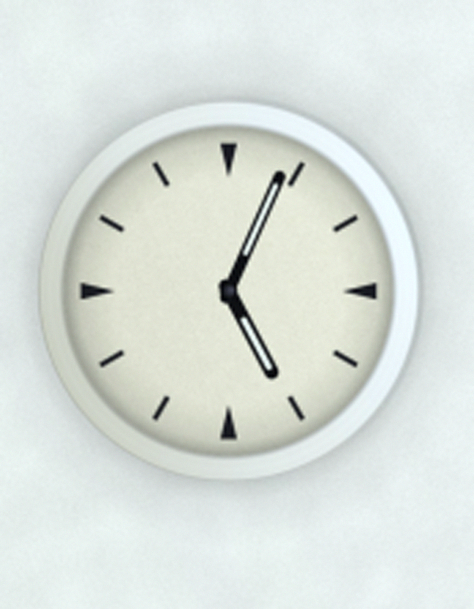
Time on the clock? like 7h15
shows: 5h04
